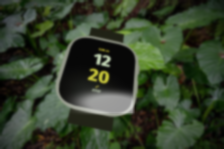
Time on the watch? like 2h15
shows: 12h20
